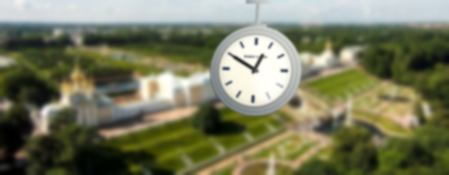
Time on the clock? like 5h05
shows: 12h50
